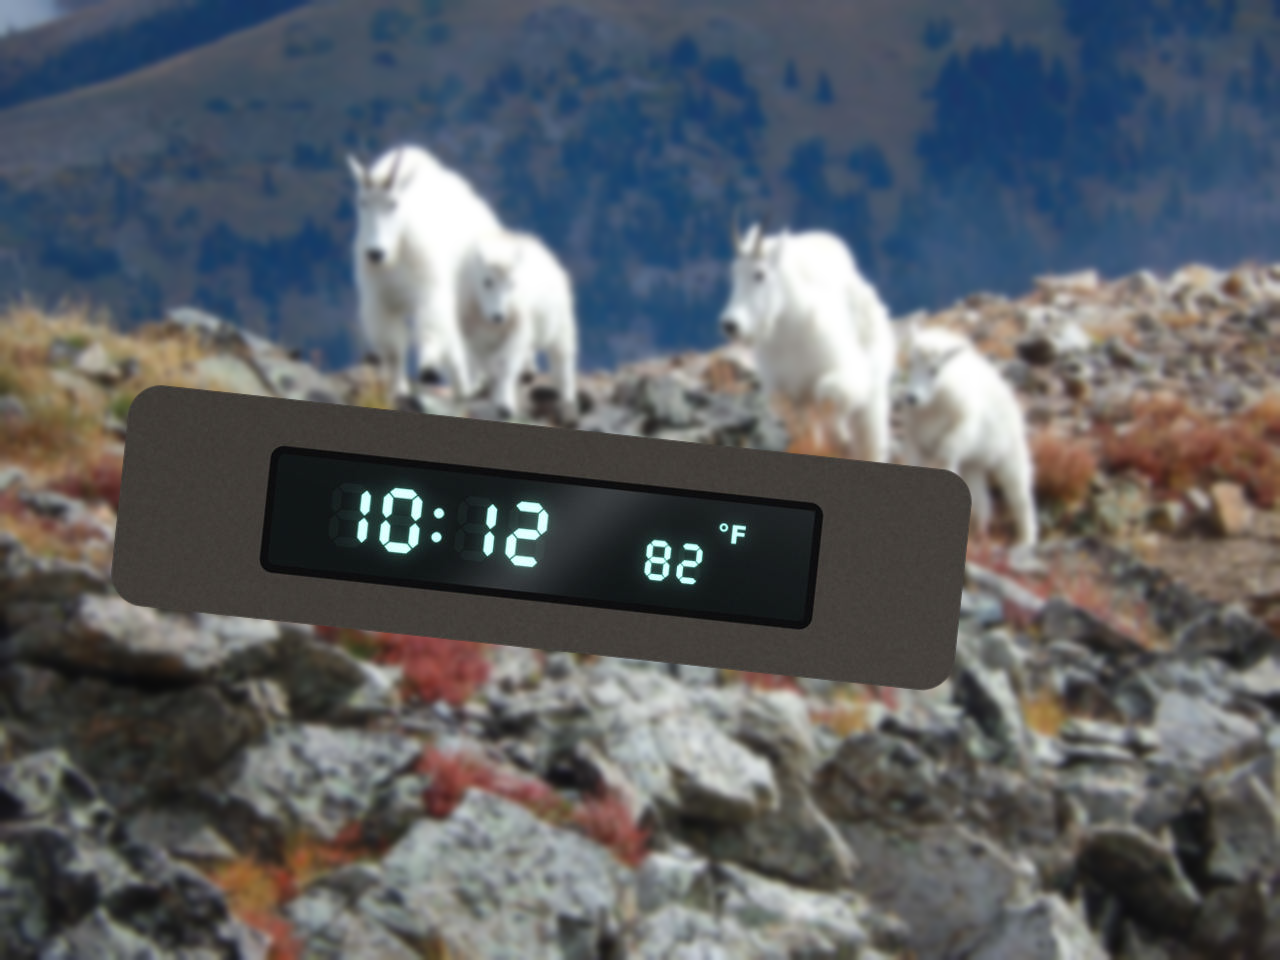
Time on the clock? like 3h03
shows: 10h12
